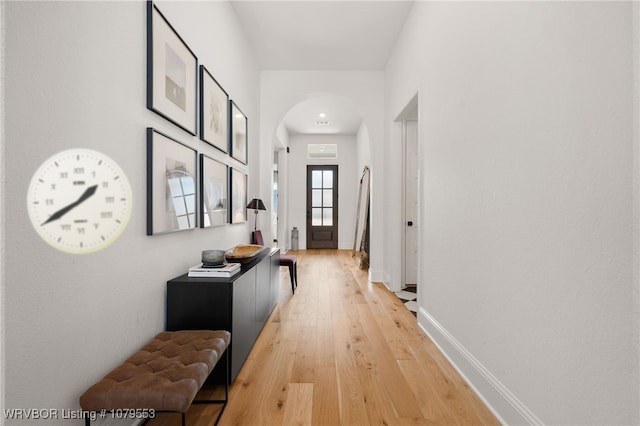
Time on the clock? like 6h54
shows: 1h40
